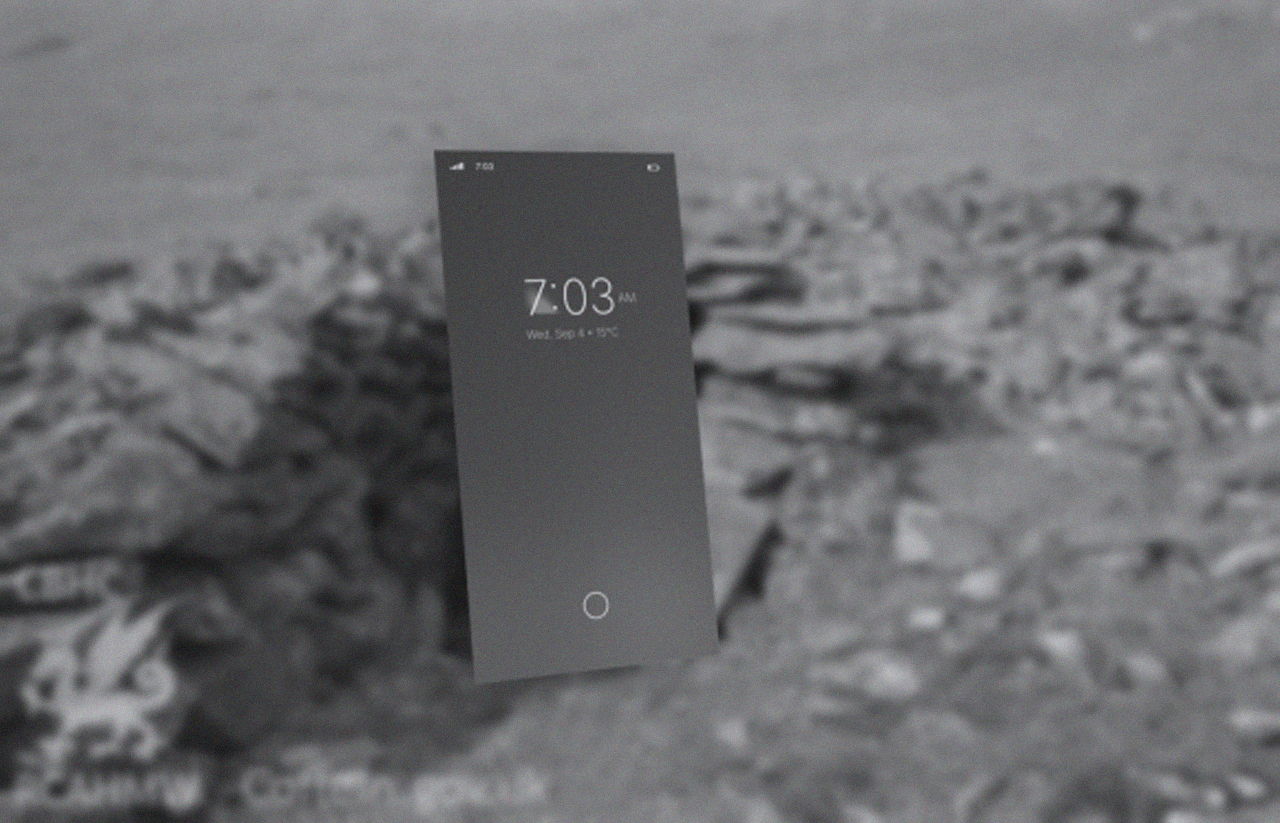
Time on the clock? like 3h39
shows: 7h03
